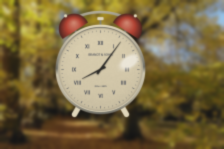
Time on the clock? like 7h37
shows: 8h06
